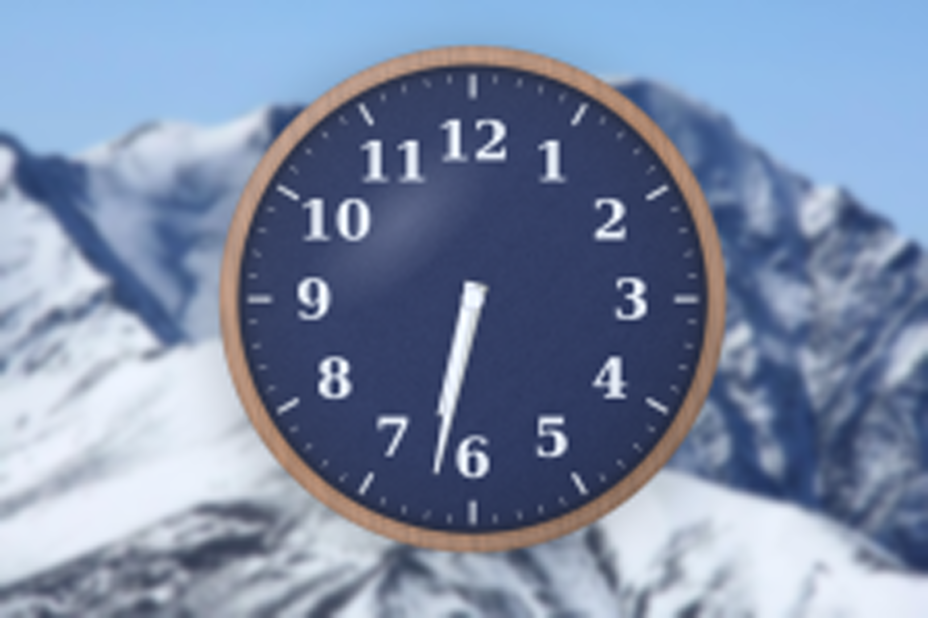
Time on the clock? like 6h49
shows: 6h32
